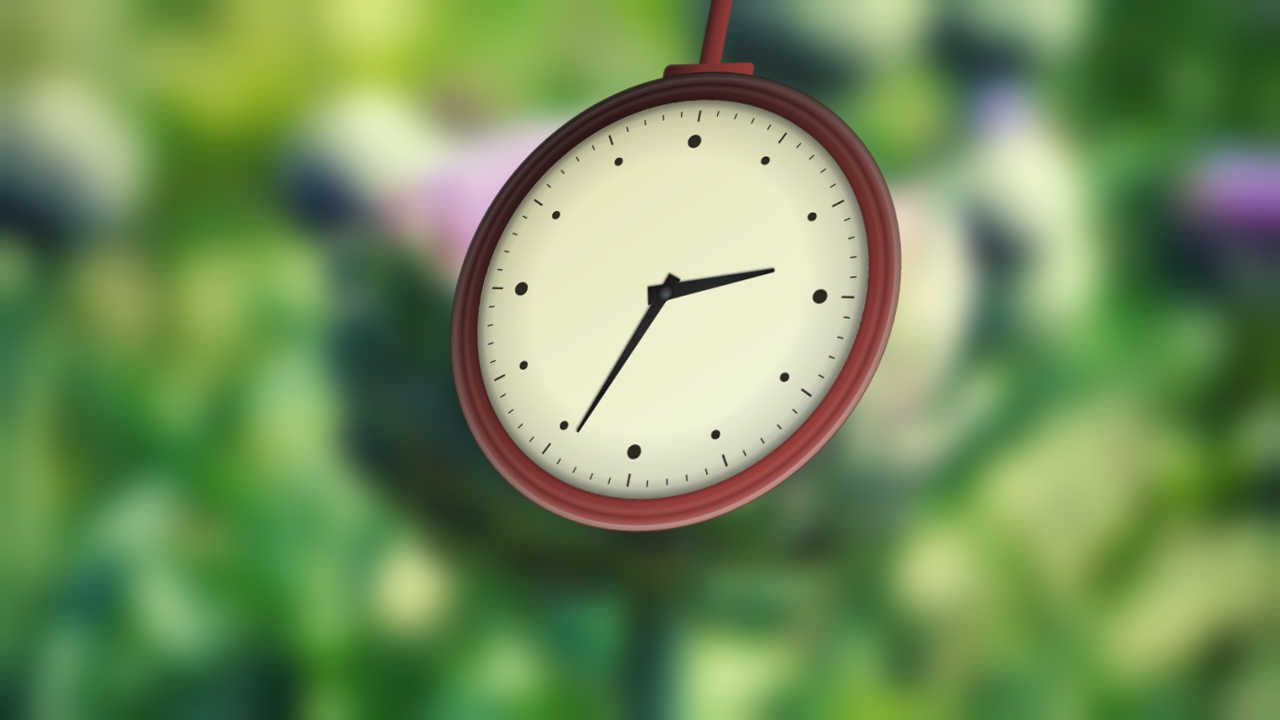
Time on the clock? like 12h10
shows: 2h34
